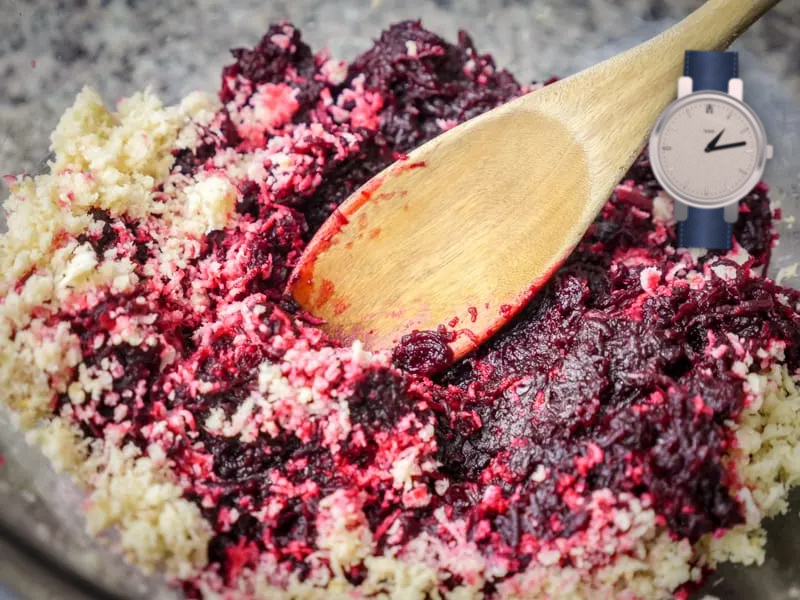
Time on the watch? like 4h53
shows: 1h13
